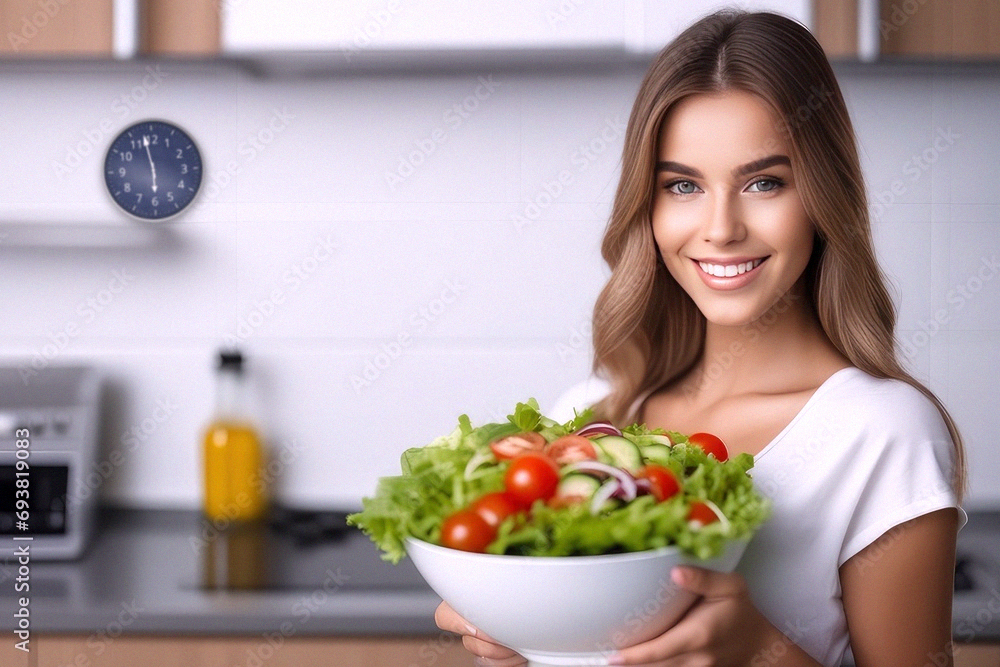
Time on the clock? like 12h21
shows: 5h58
